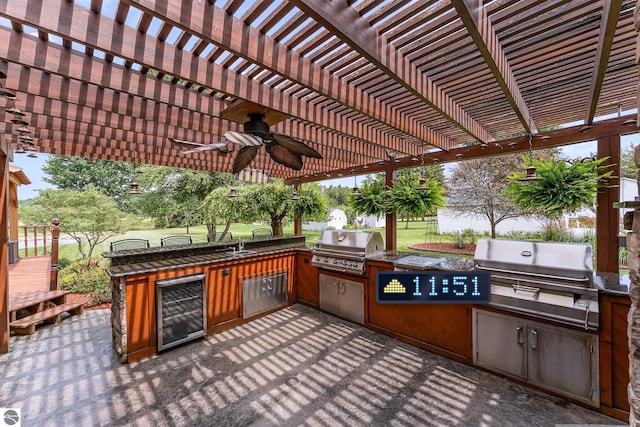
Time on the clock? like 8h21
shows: 11h51
